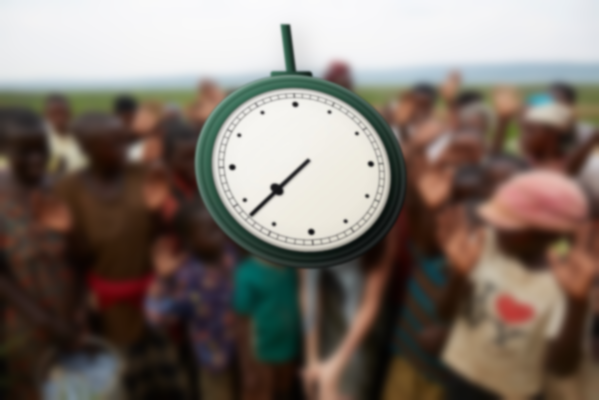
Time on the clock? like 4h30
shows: 7h38
